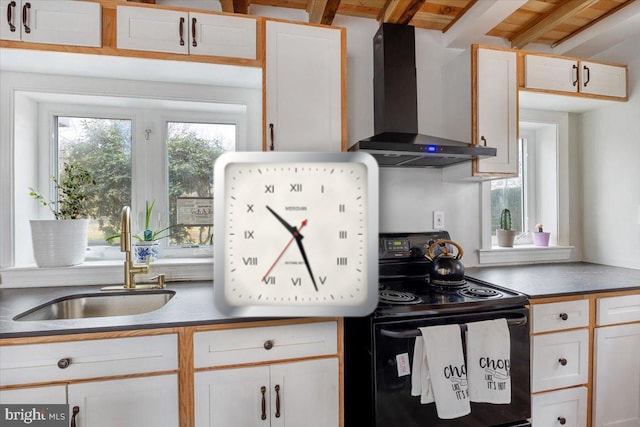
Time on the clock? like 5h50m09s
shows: 10h26m36s
